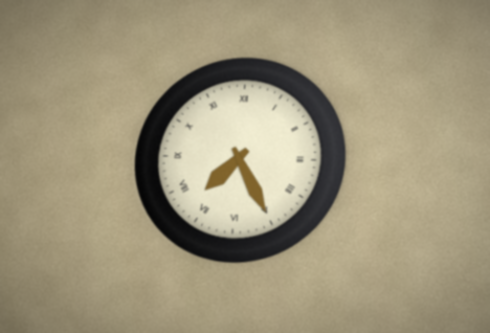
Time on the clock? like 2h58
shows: 7h25
